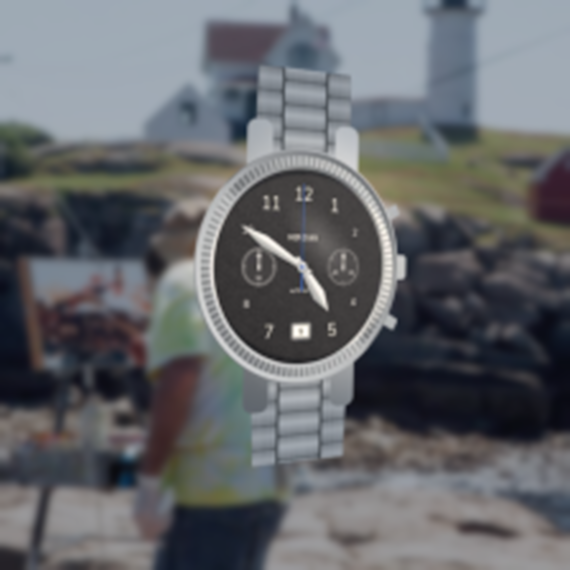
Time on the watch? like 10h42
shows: 4h50
